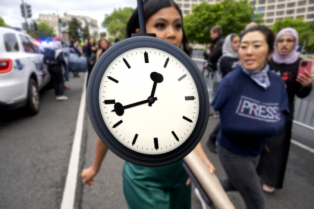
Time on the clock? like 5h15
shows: 12h43
